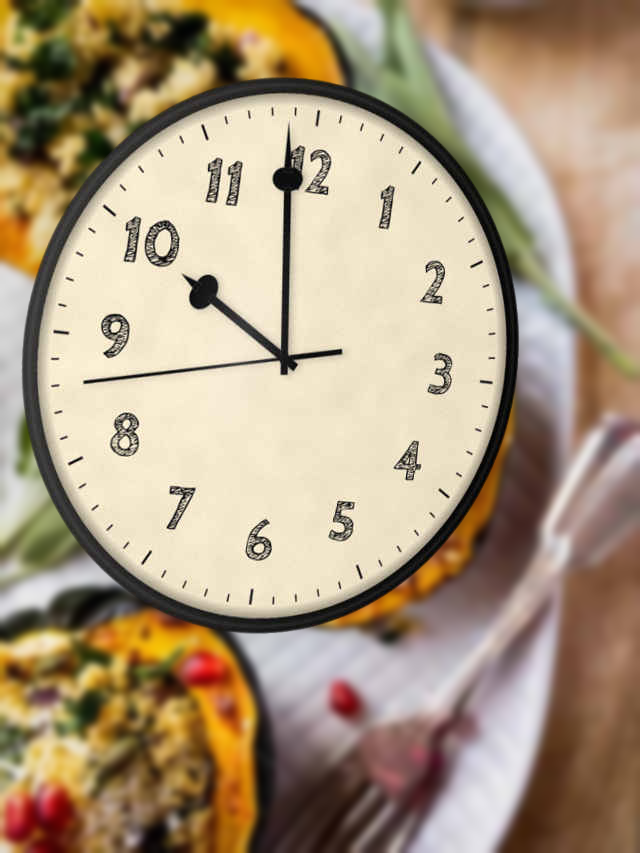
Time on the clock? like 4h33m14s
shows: 9h58m43s
